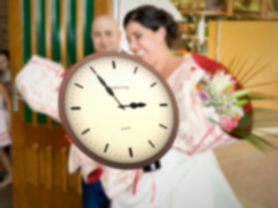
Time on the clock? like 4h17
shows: 2h55
